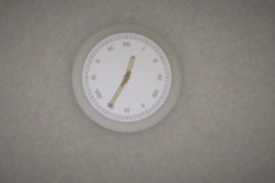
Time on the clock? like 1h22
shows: 12h35
